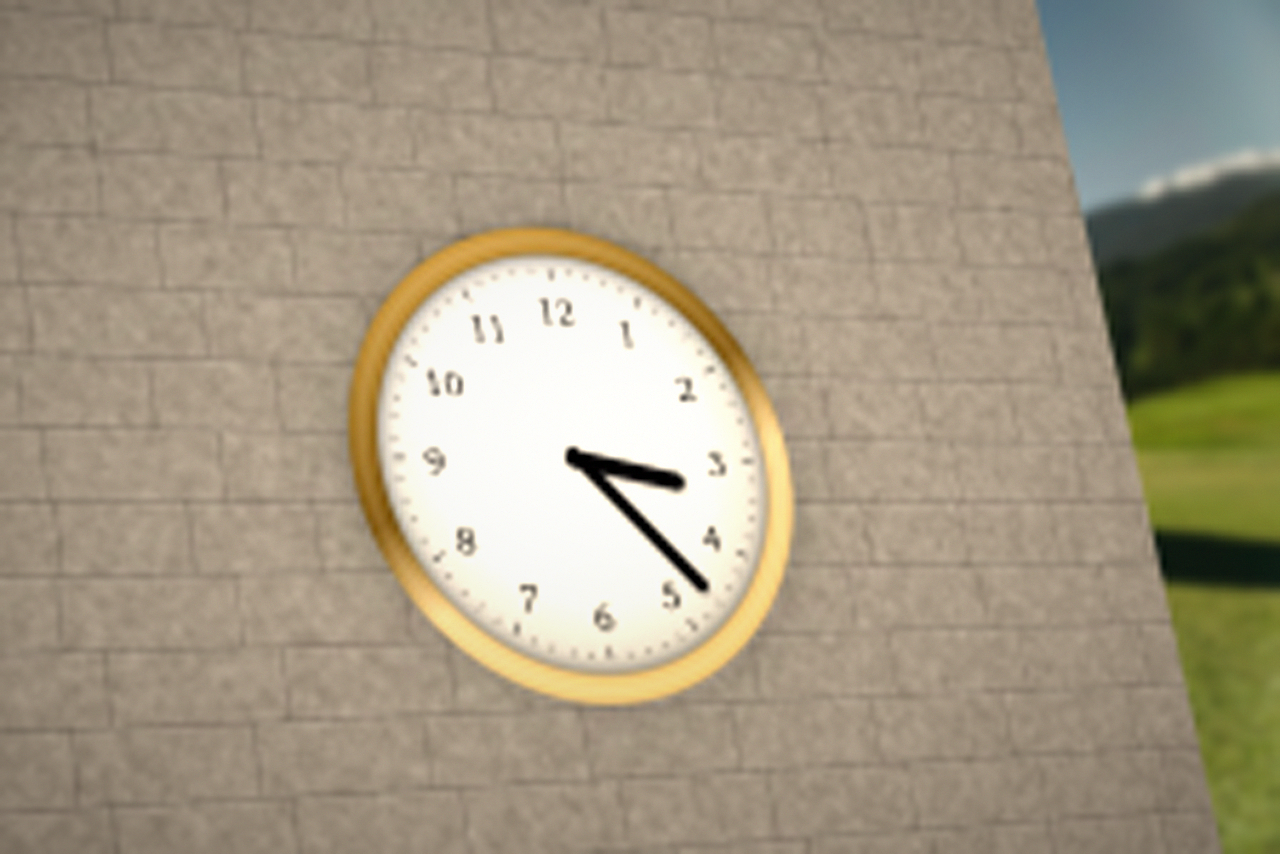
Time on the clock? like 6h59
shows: 3h23
